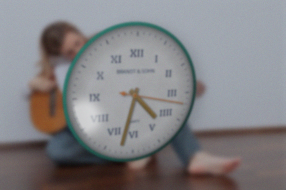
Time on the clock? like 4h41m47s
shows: 4h32m17s
